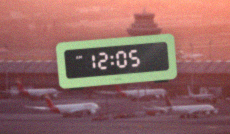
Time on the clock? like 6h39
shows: 12h05
